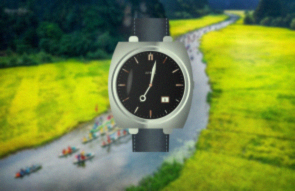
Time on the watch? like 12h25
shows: 7h02
